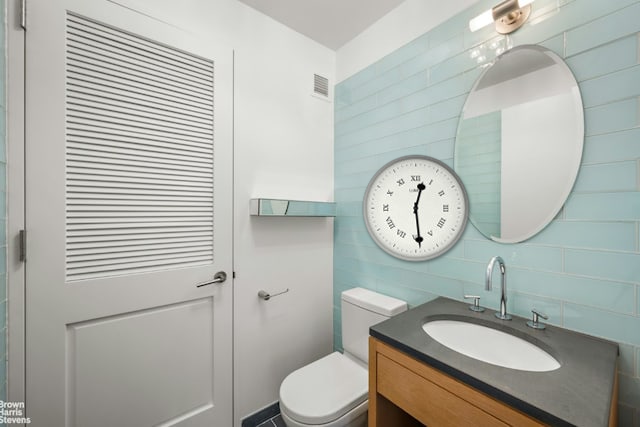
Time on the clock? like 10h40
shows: 12h29
